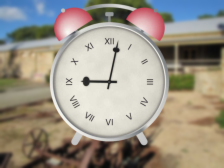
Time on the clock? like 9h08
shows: 9h02
